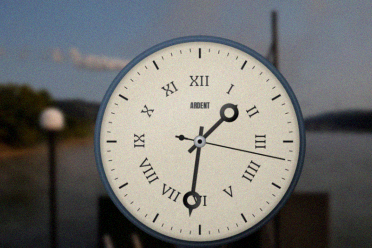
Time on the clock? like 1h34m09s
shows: 1h31m17s
